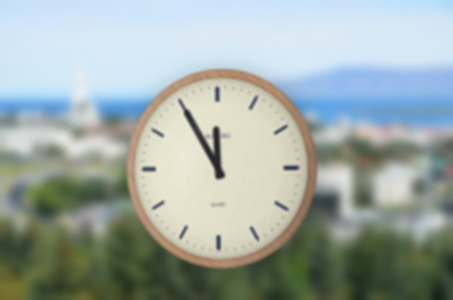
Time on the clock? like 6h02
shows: 11h55
